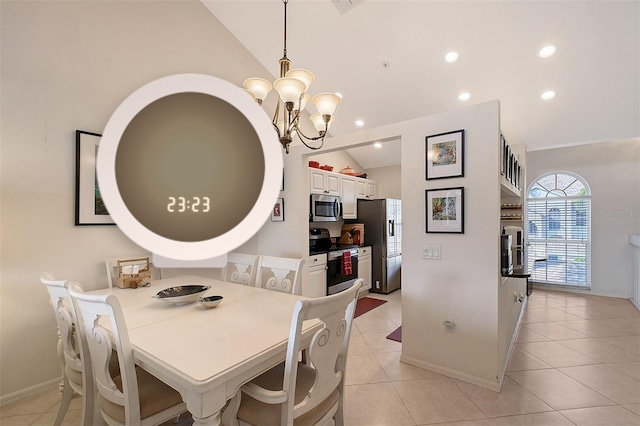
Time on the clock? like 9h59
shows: 23h23
